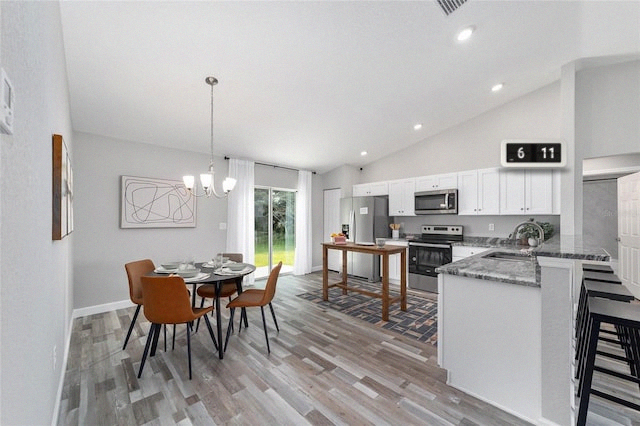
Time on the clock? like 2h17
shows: 6h11
